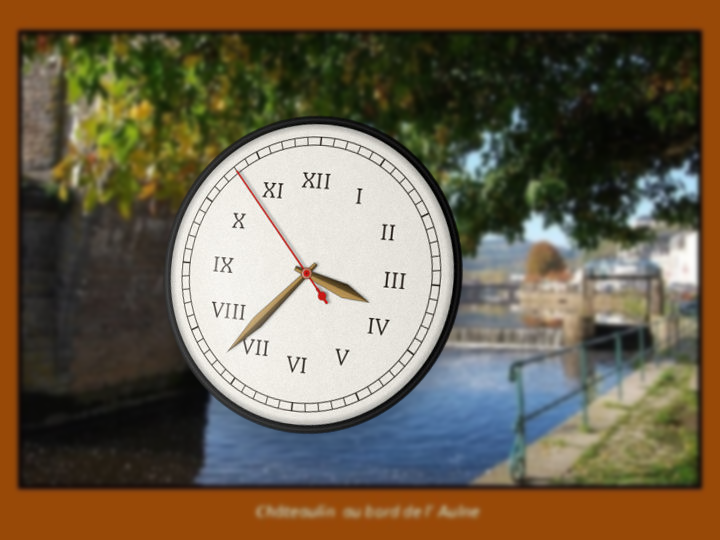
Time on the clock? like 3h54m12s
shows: 3h36m53s
